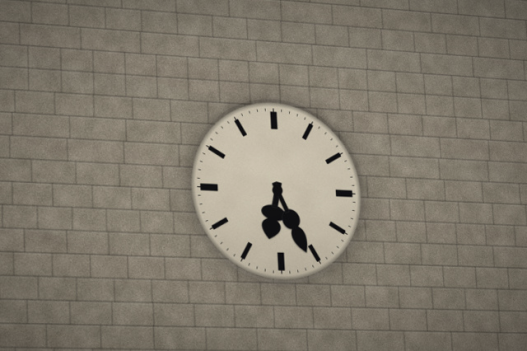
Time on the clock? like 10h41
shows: 6h26
